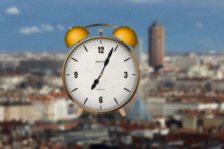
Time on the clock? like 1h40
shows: 7h04
